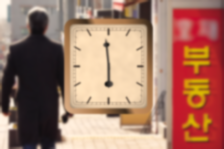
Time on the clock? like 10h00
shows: 5h59
